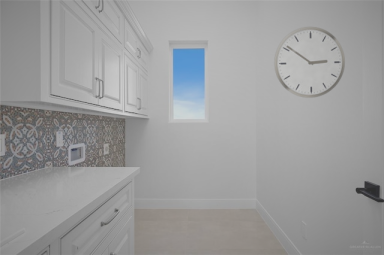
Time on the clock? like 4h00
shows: 2h51
